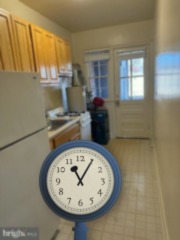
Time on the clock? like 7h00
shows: 11h05
